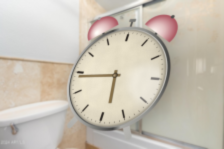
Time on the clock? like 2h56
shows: 5h44
